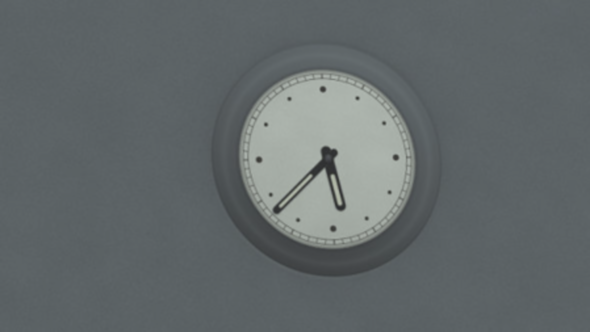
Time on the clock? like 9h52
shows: 5h38
